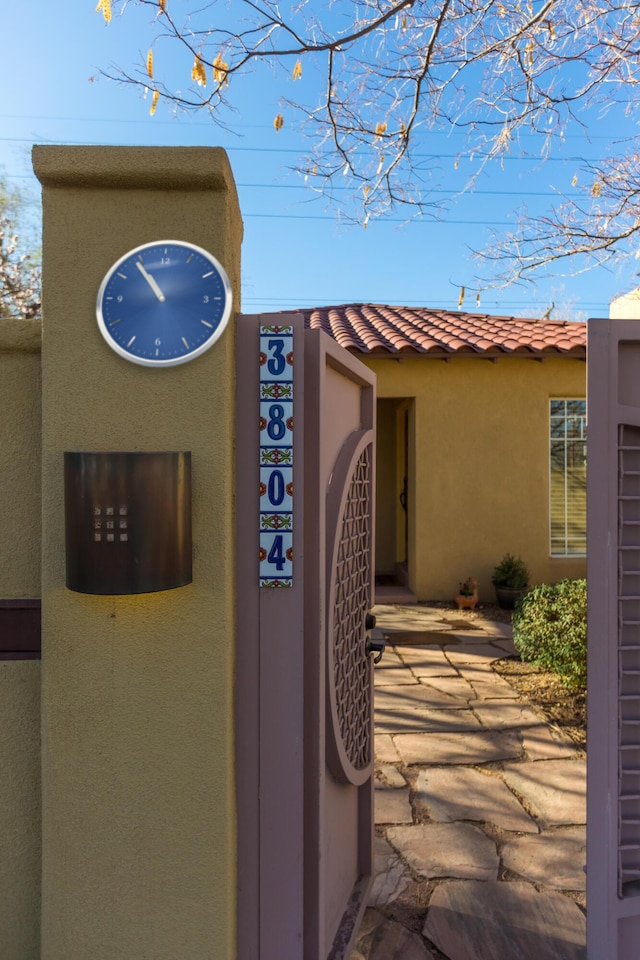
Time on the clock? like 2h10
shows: 10h54
